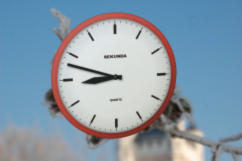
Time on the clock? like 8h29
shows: 8h48
